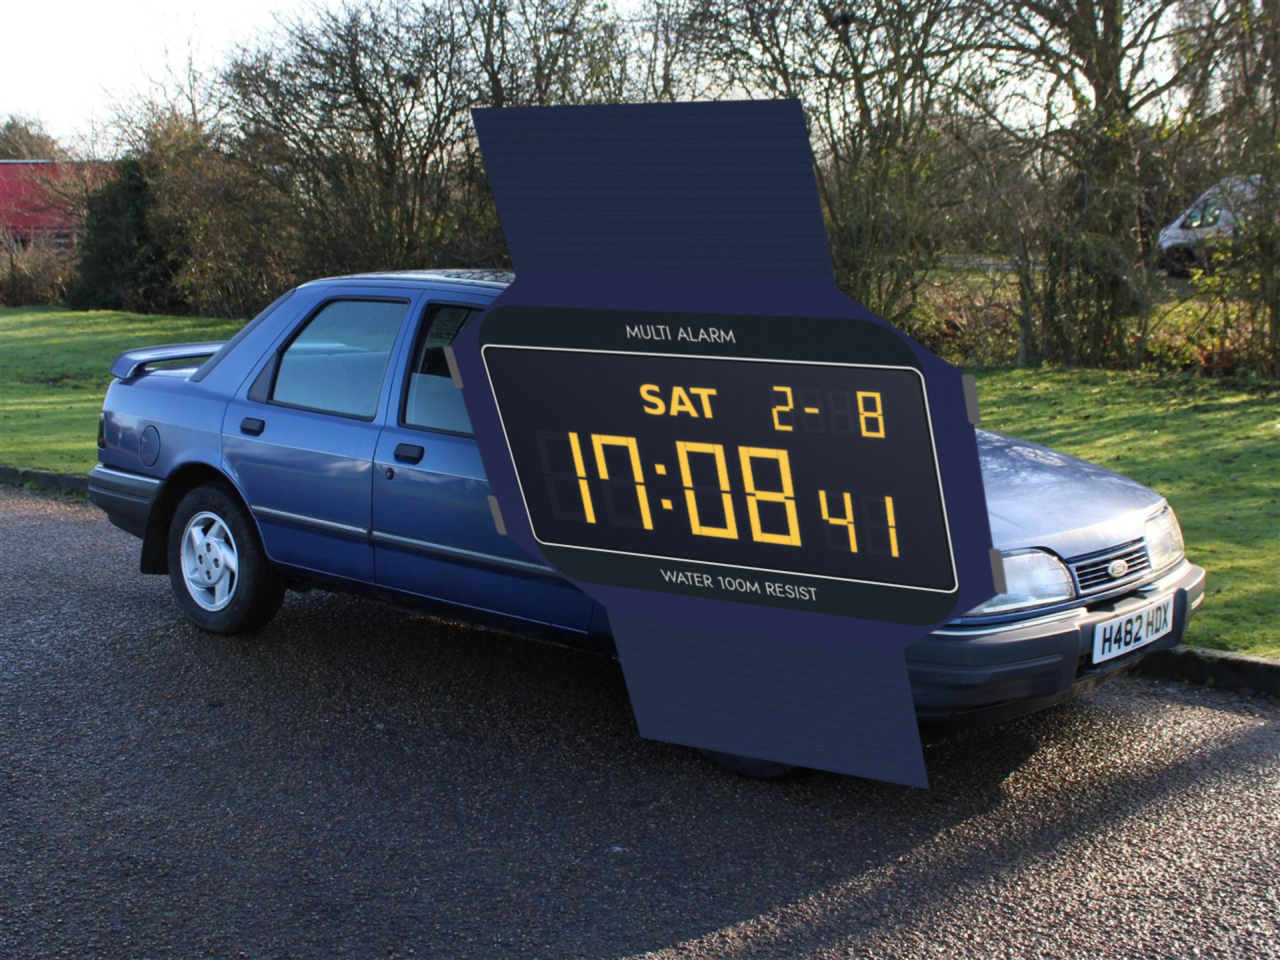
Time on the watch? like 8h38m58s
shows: 17h08m41s
